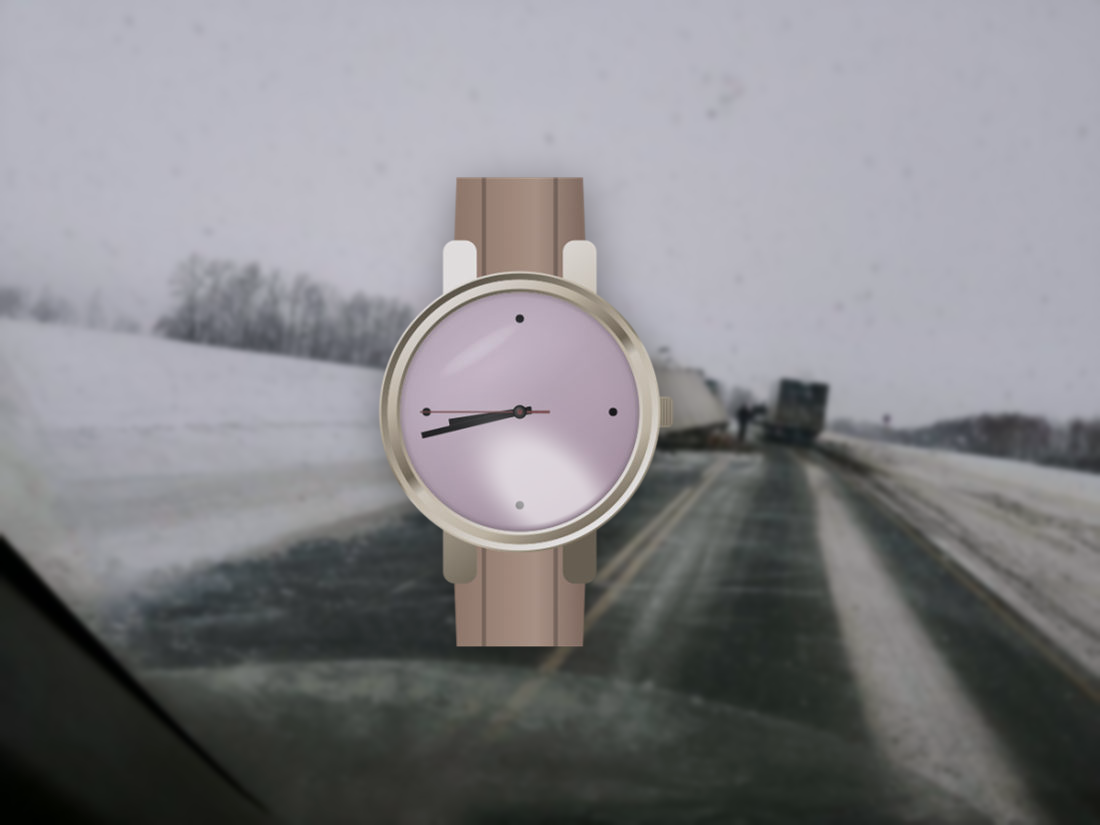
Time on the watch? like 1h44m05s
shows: 8h42m45s
